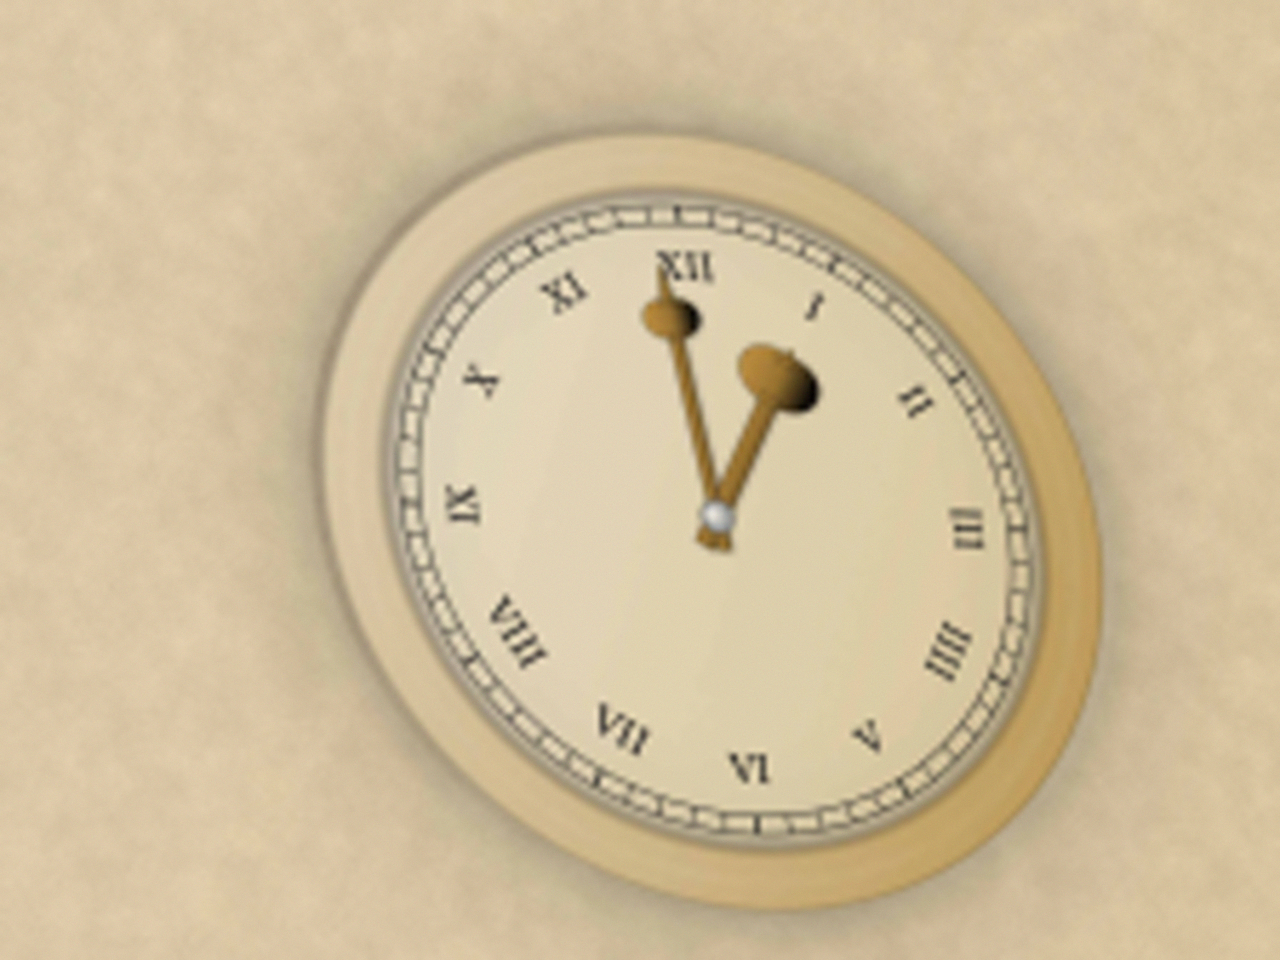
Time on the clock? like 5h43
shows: 12h59
